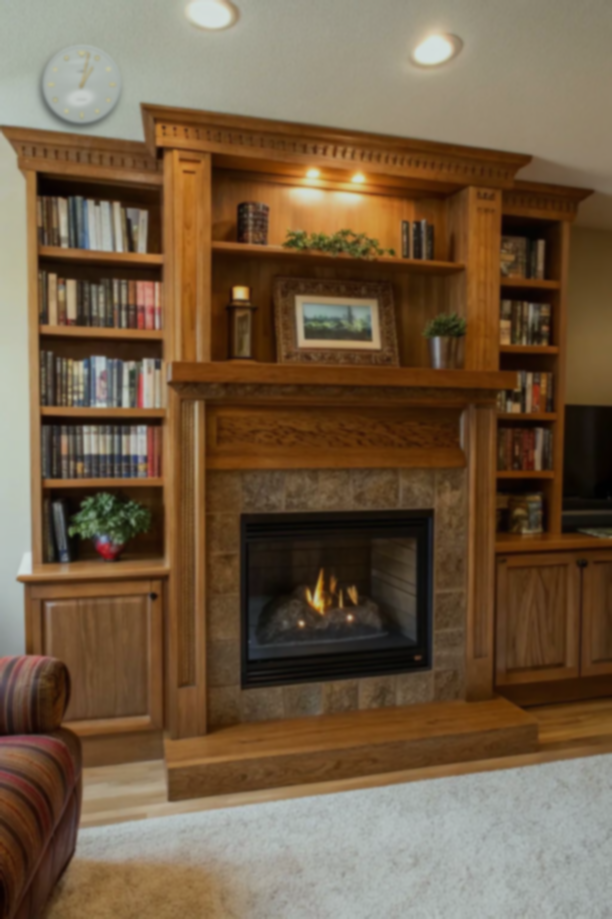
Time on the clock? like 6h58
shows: 1h02
